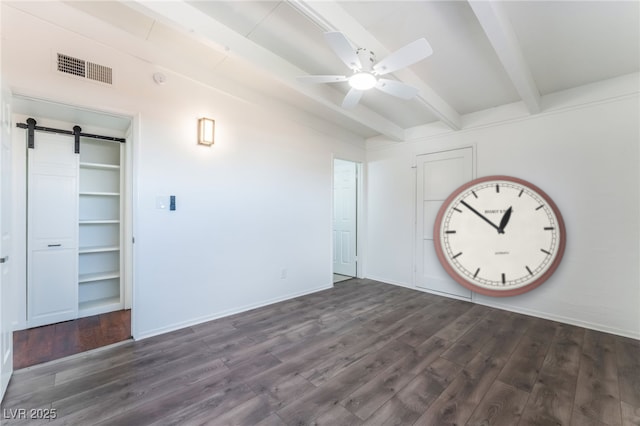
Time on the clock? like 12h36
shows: 12h52
